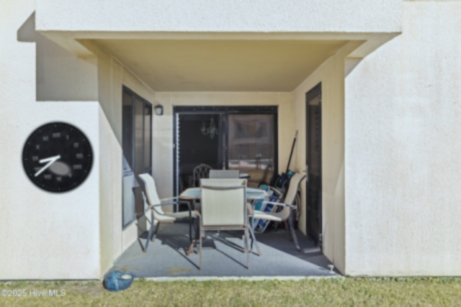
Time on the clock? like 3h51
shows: 8h39
